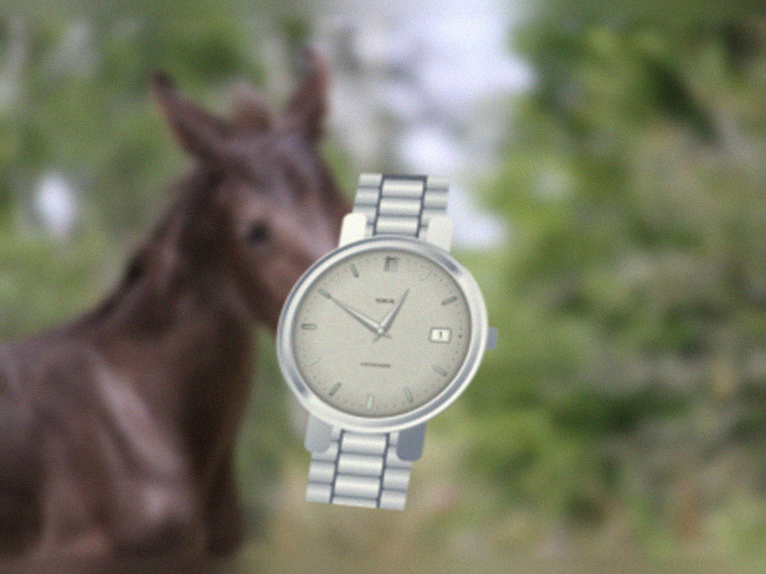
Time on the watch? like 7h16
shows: 12h50
